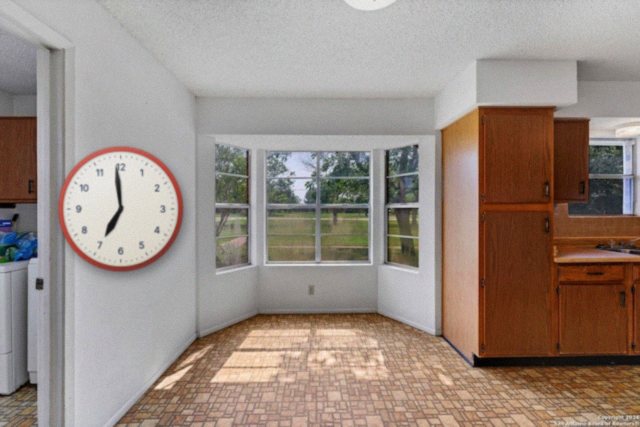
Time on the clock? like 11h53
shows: 6h59
